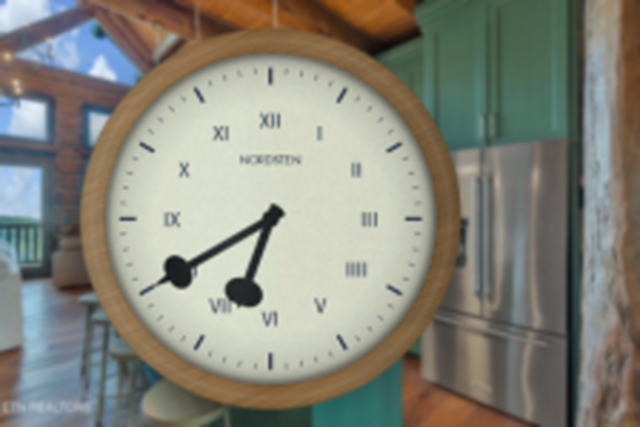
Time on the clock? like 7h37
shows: 6h40
